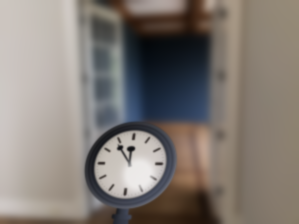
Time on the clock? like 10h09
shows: 11h54
